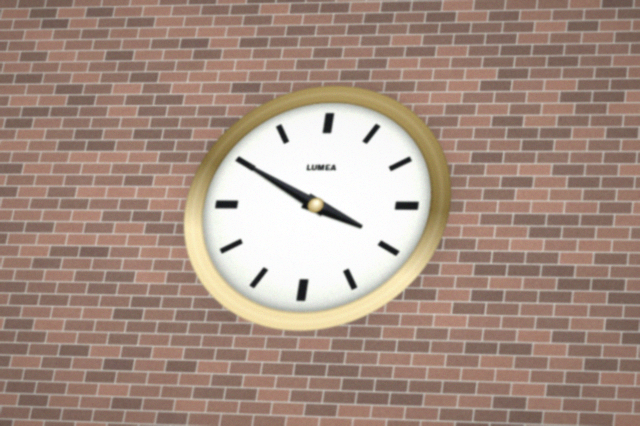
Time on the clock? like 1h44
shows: 3h50
